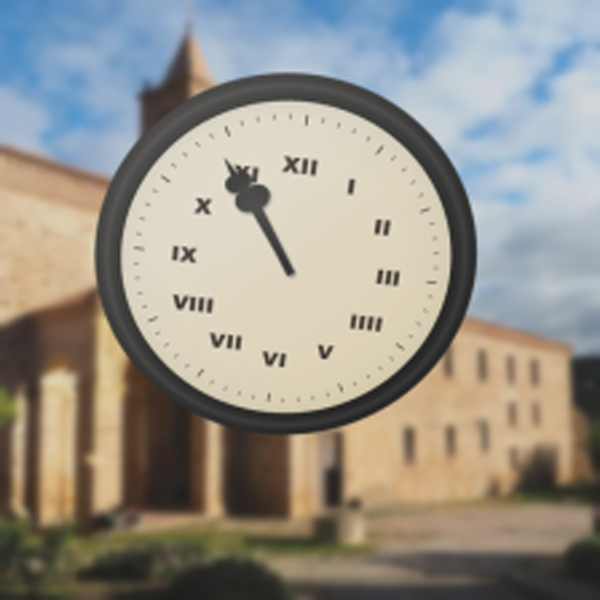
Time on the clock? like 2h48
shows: 10h54
